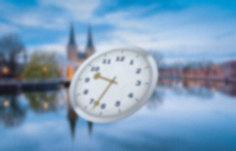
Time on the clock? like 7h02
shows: 9h33
